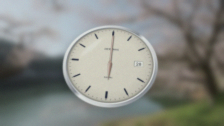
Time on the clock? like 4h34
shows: 6h00
